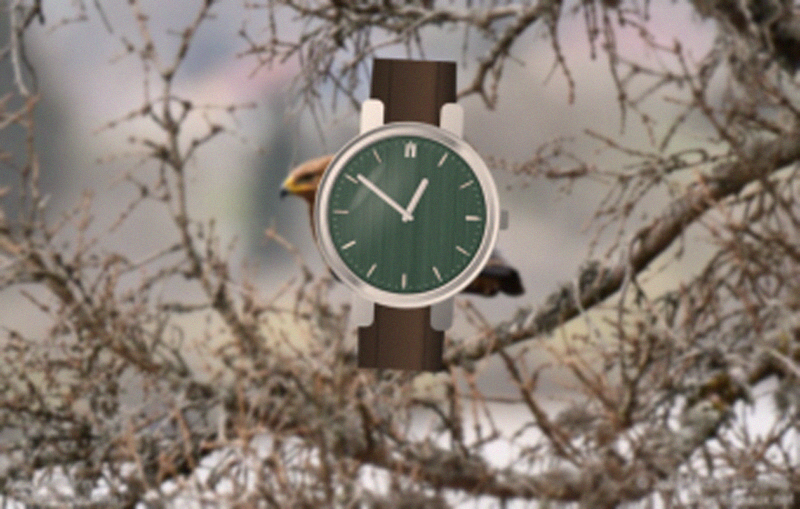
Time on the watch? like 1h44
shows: 12h51
